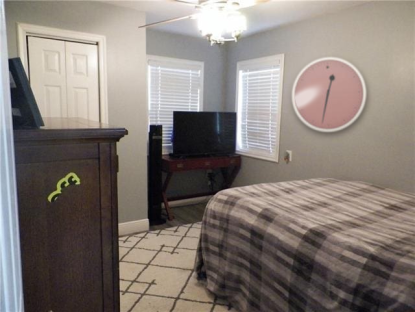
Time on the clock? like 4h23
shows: 12h32
